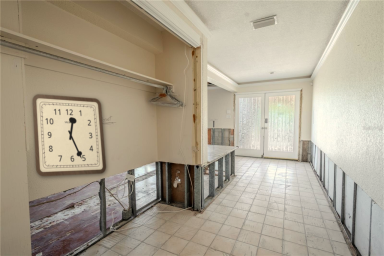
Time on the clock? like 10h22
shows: 12h26
